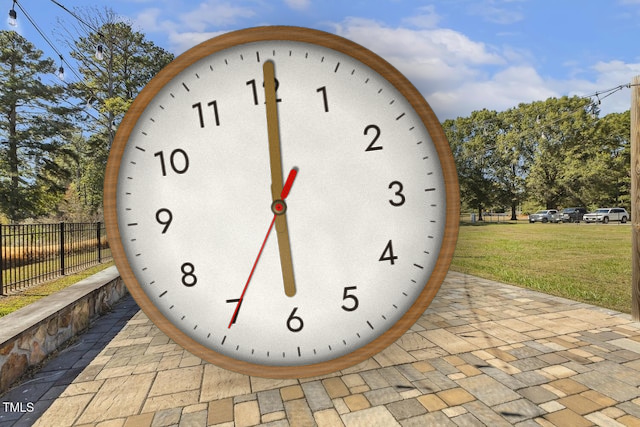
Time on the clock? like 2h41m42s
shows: 6h00m35s
